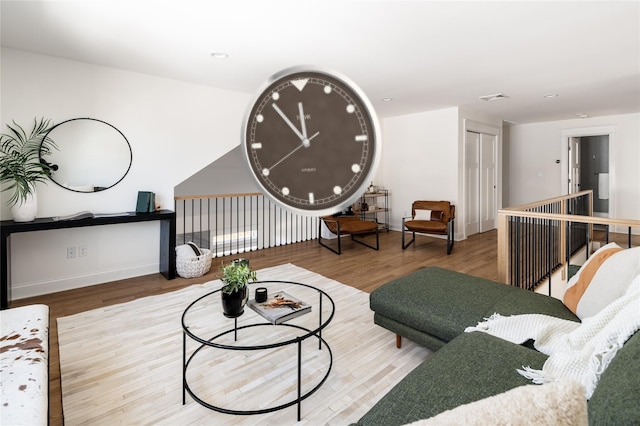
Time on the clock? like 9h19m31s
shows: 11h53m40s
